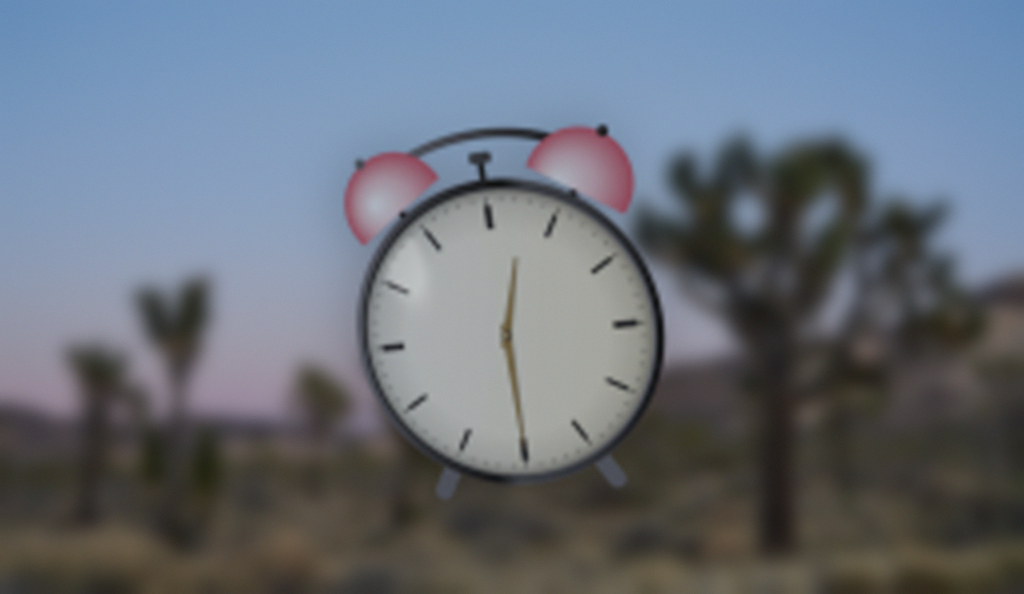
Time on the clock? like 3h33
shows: 12h30
